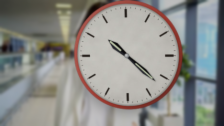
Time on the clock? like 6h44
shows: 10h22
